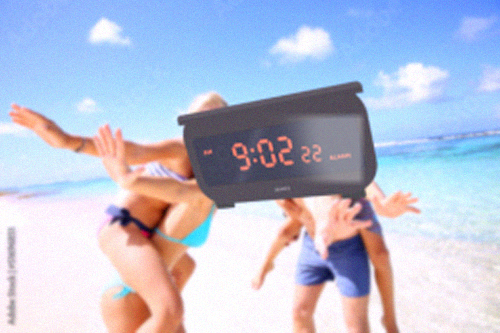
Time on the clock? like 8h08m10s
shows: 9h02m22s
